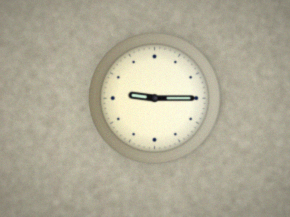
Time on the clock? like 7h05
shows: 9h15
